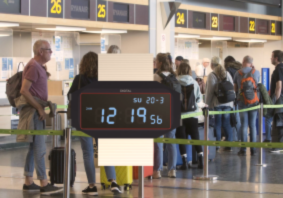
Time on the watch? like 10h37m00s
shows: 12h19m56s
